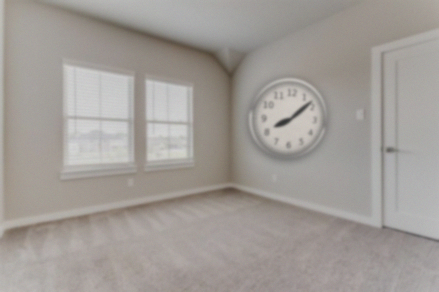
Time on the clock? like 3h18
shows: 8h08
